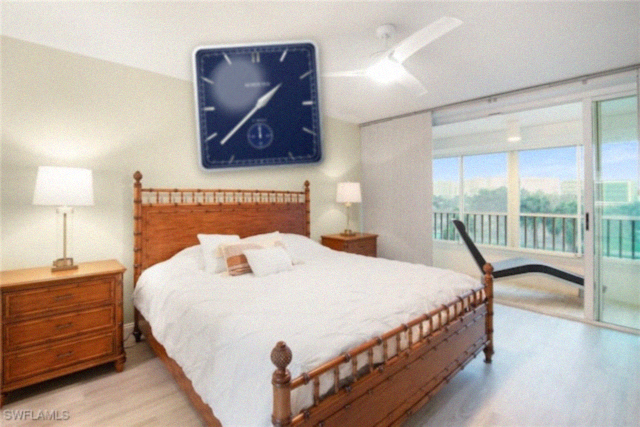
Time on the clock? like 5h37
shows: 1h38
